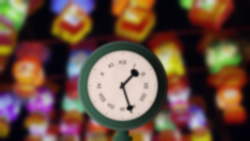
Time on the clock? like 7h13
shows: 1h27
